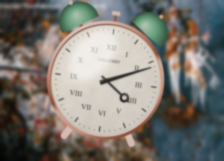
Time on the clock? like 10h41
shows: 4h11
